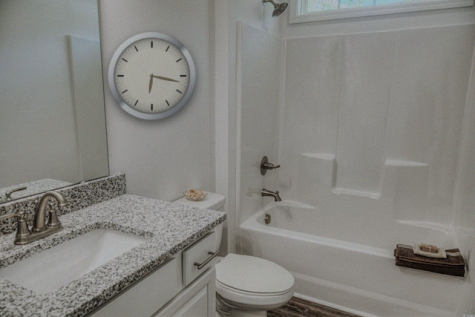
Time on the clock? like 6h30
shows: 6h17
